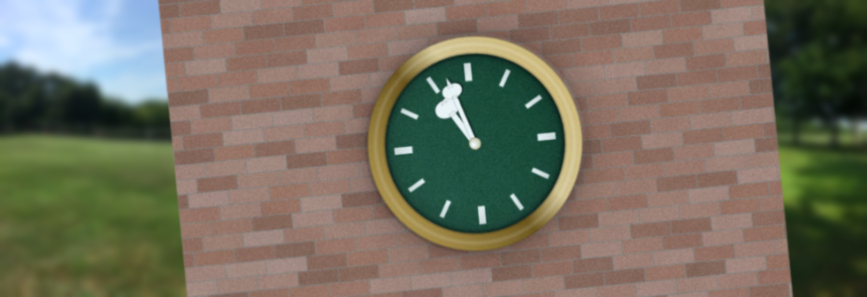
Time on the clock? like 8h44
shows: 10h57
